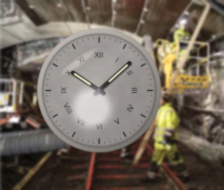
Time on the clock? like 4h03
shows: 10h08
